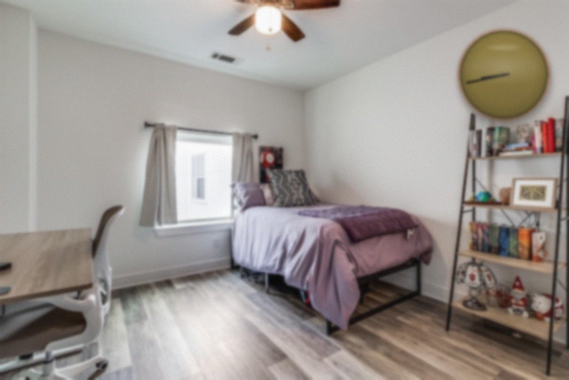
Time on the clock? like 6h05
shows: 8h43
